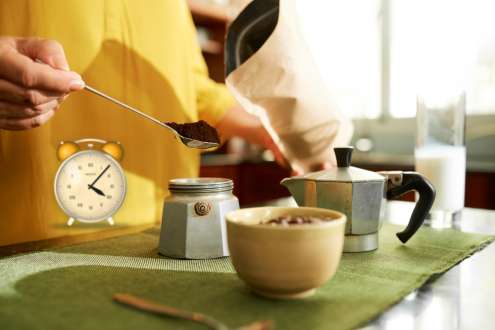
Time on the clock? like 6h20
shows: 4h07
